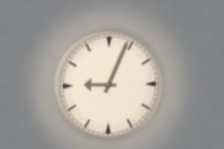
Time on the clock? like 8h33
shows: 9h04
